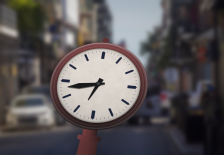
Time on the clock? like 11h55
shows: 6h43
